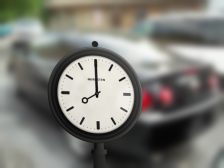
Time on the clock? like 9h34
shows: 8h00
